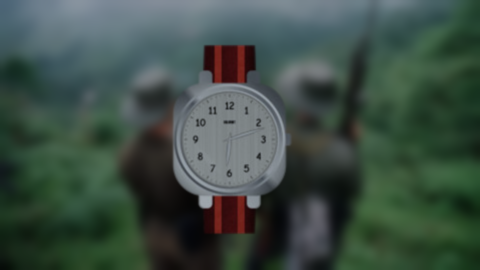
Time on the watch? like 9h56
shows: 6h12
